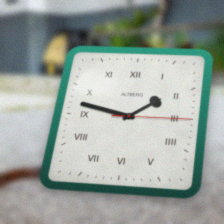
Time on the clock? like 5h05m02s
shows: 1h47m15s
